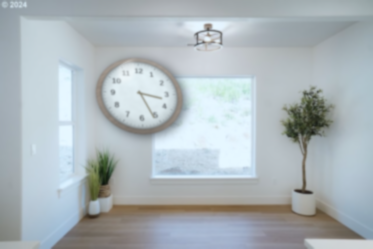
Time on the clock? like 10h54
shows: 3h26
